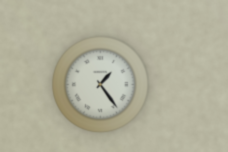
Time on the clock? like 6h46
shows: 1h24
